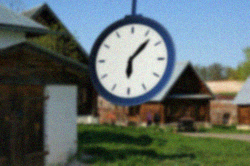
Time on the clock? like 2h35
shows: 6h07
